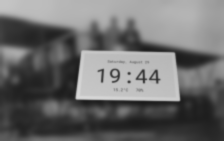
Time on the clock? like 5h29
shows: 19h44
